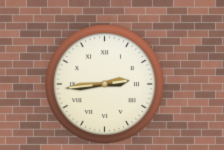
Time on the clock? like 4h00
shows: 2h44
